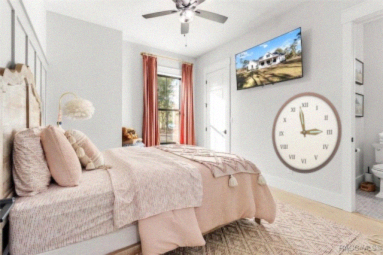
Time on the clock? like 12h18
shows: 2h58
